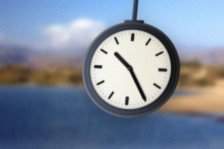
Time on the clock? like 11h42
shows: 10h25
